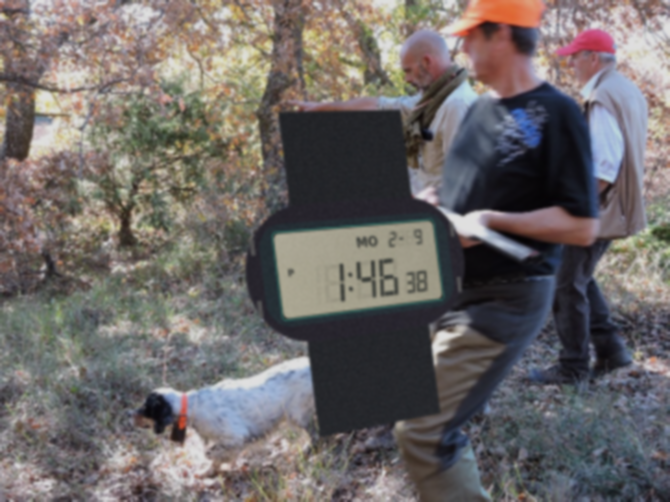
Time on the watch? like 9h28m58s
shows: 1h46m38s
